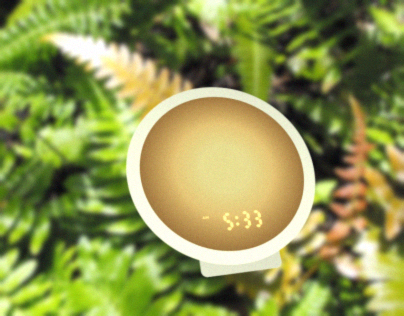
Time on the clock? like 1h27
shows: 5h33
